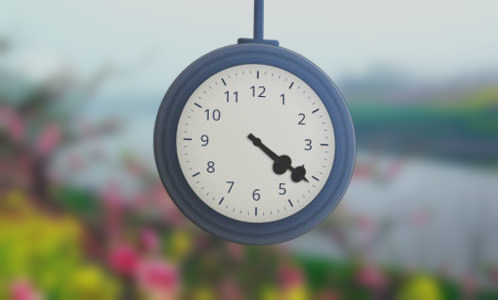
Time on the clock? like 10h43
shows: 4h21
